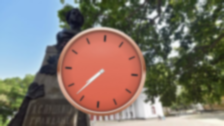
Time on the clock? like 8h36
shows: 7h37
